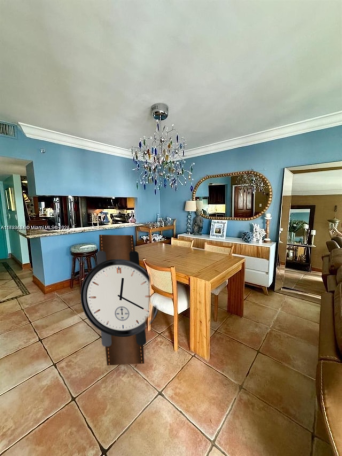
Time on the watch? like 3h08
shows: 12h20
